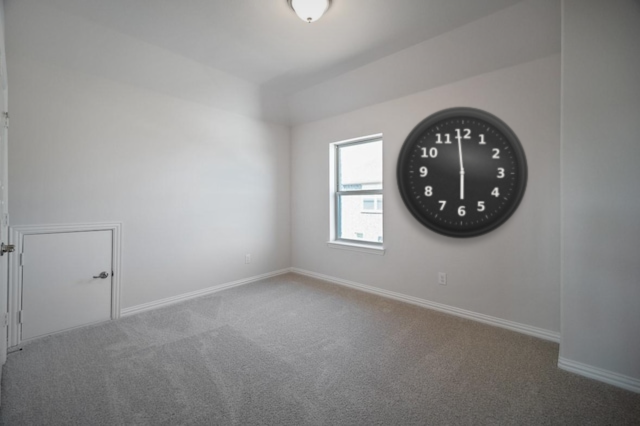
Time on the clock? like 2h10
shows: 5h59
